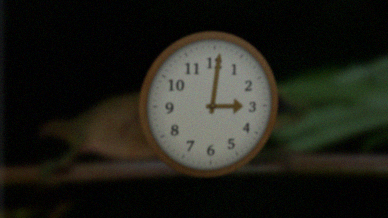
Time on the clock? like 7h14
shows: 3h01
